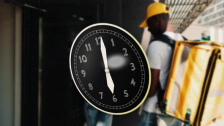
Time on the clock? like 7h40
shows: 6h01
